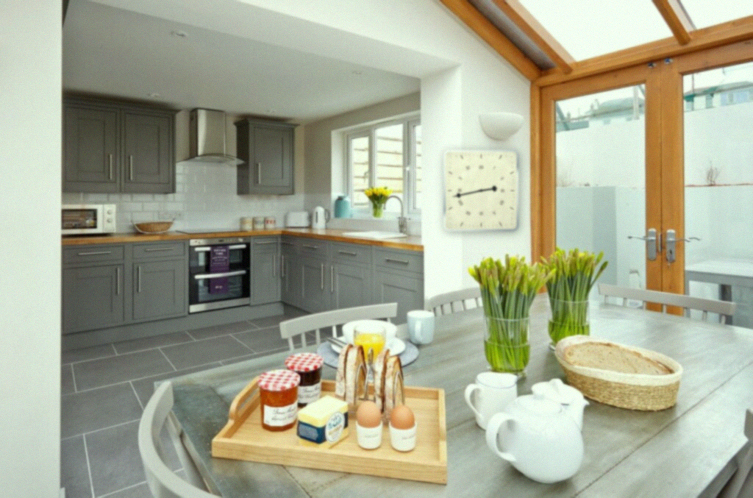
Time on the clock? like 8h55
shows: 2h43
